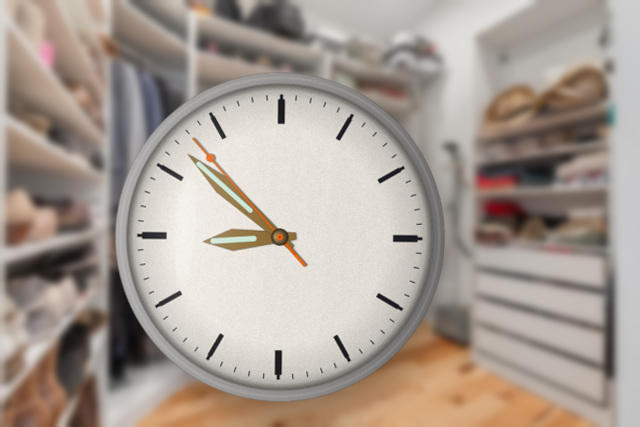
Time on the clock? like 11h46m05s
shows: 8h51m53s
